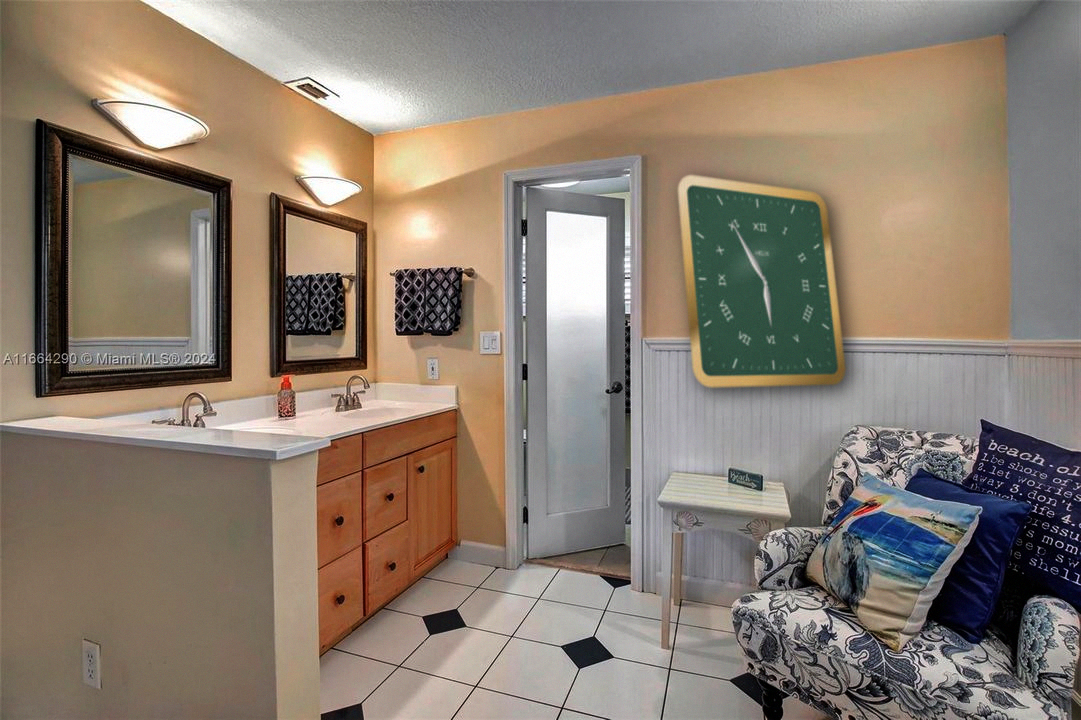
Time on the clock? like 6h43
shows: 5h55
